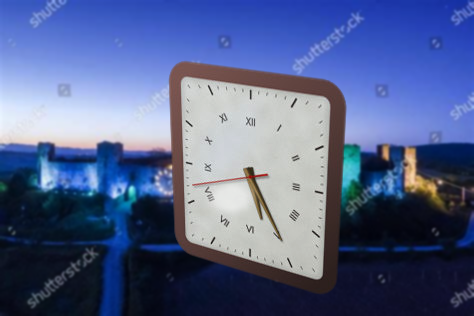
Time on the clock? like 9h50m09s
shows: 5h24m42s
